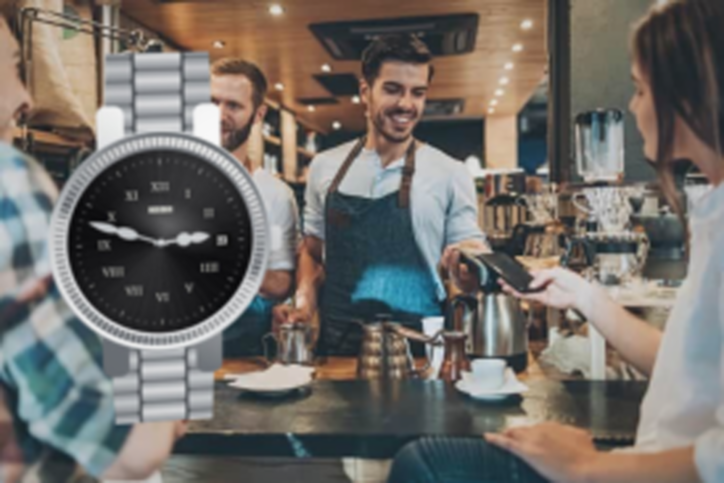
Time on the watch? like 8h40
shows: 2h48
